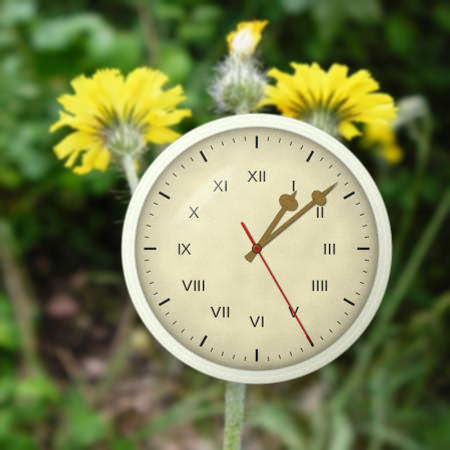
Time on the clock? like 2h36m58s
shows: 1h08m25s
